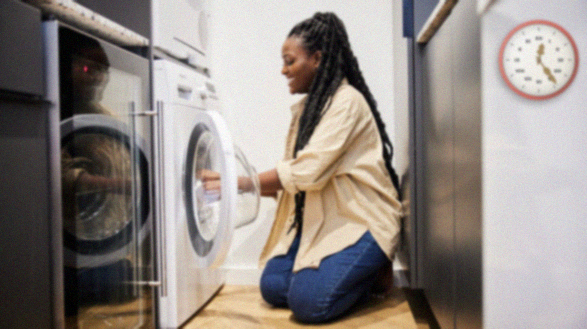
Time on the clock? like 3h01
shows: 12h24
